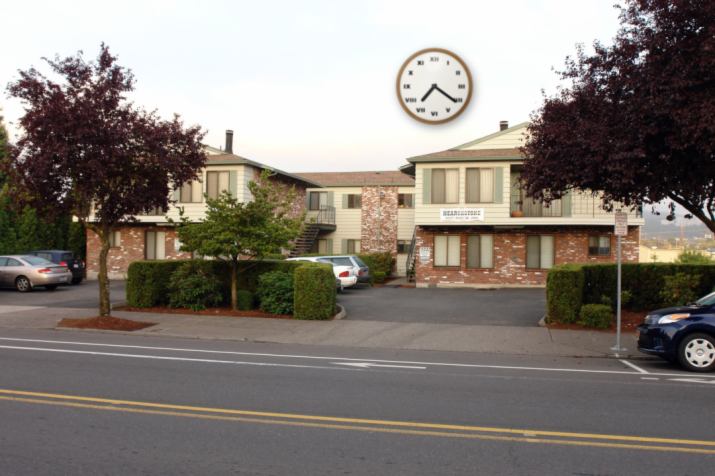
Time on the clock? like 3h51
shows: 7h21
